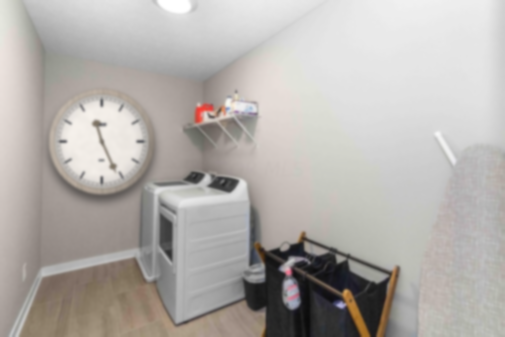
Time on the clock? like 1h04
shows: 11h26
